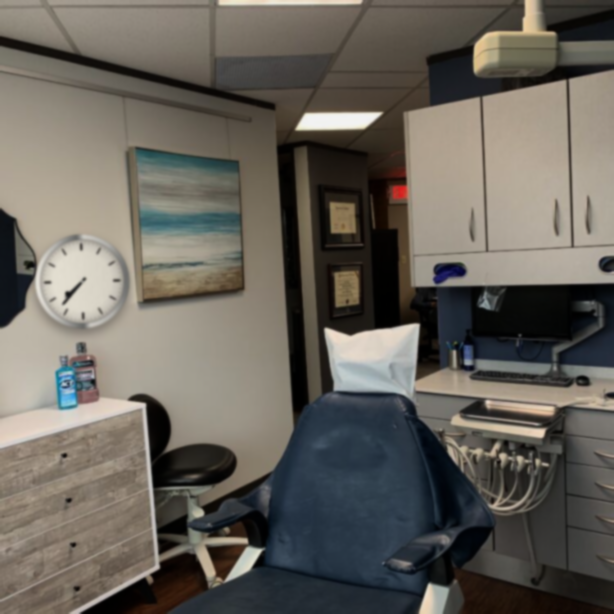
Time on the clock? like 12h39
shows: 7h37
